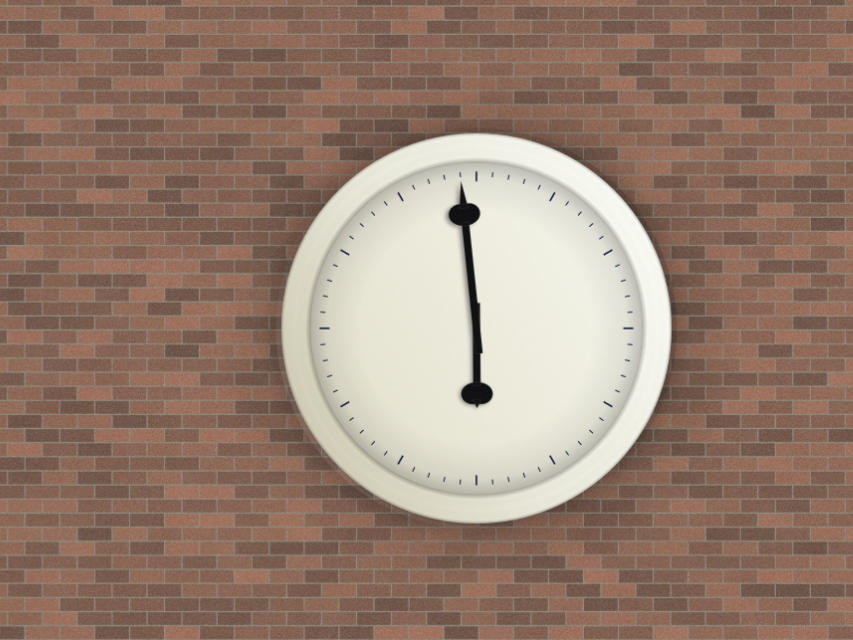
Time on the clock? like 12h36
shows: 5h59
